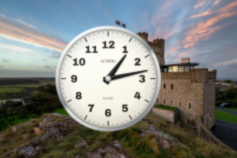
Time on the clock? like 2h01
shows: 1h13
